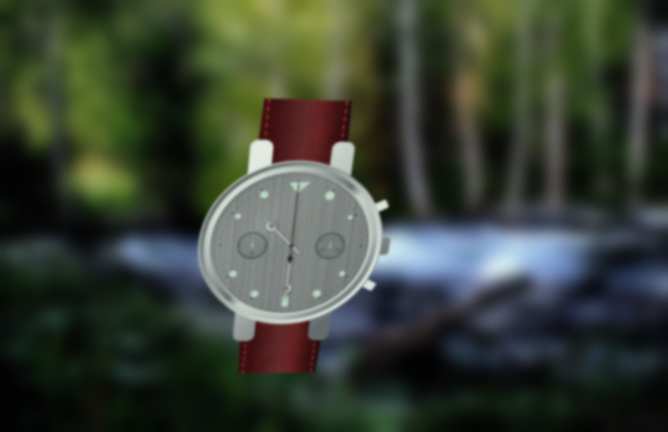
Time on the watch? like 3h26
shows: 10h30
